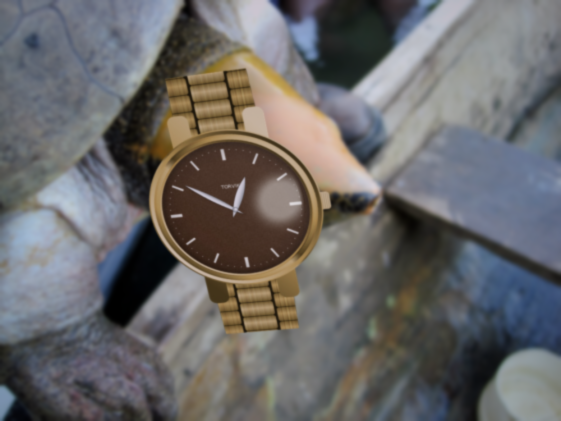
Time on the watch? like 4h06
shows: 12h51
